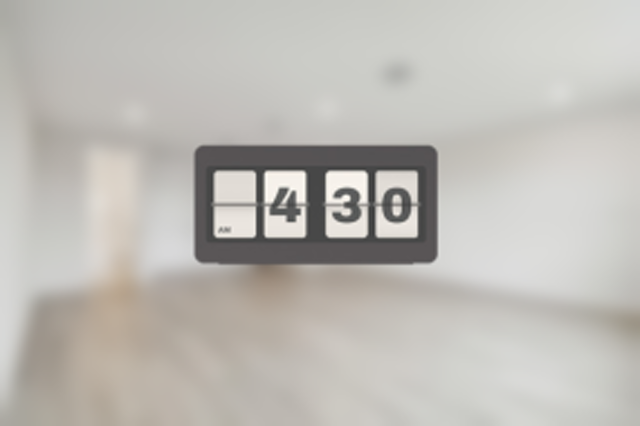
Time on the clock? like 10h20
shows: 4h30
